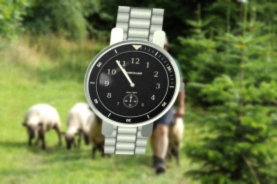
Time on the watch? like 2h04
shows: 10h54
